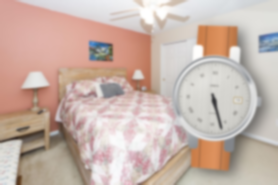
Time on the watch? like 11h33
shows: 5h27
